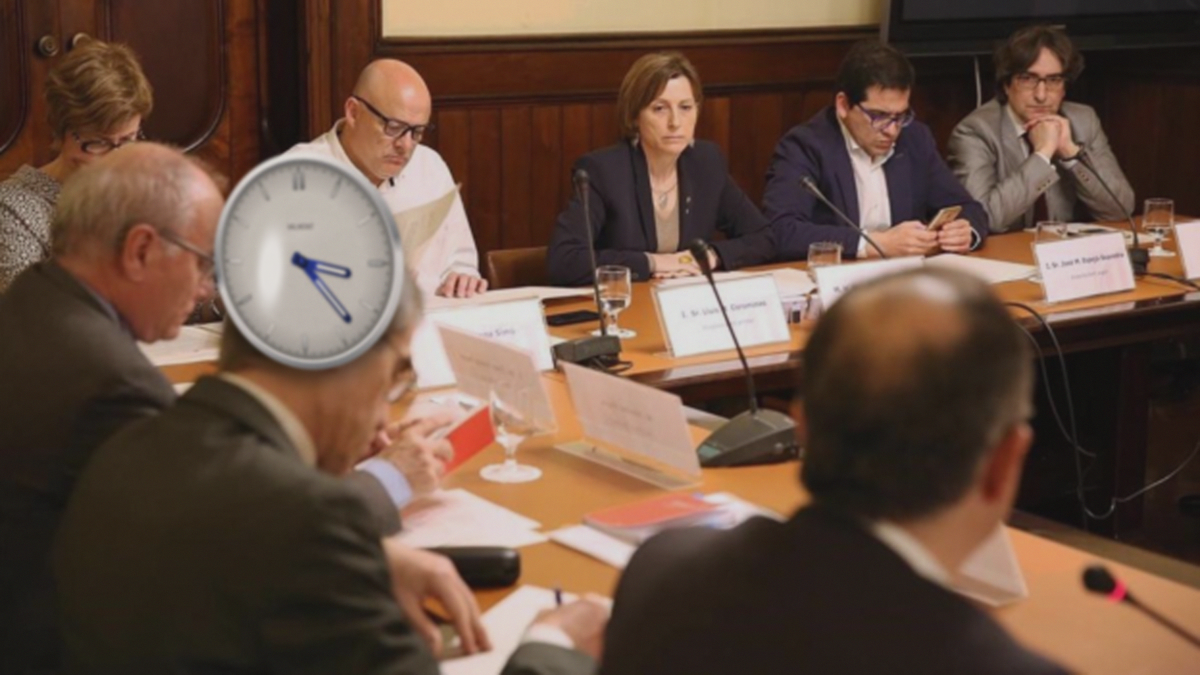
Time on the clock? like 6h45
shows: 3h23
